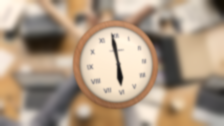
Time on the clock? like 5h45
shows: 5h59
